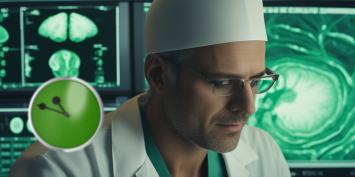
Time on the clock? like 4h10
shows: 10h48
